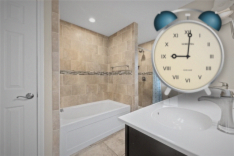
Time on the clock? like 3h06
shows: 9h01
